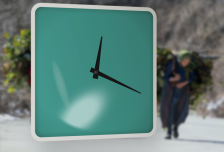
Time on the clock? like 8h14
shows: 12h19
